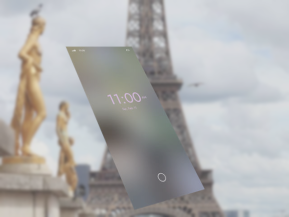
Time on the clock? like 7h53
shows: 11h00
